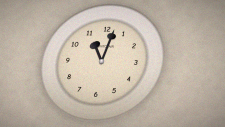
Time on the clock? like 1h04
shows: 11h02
